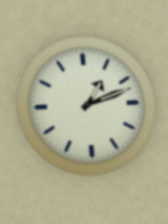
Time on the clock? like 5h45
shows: 1h12
